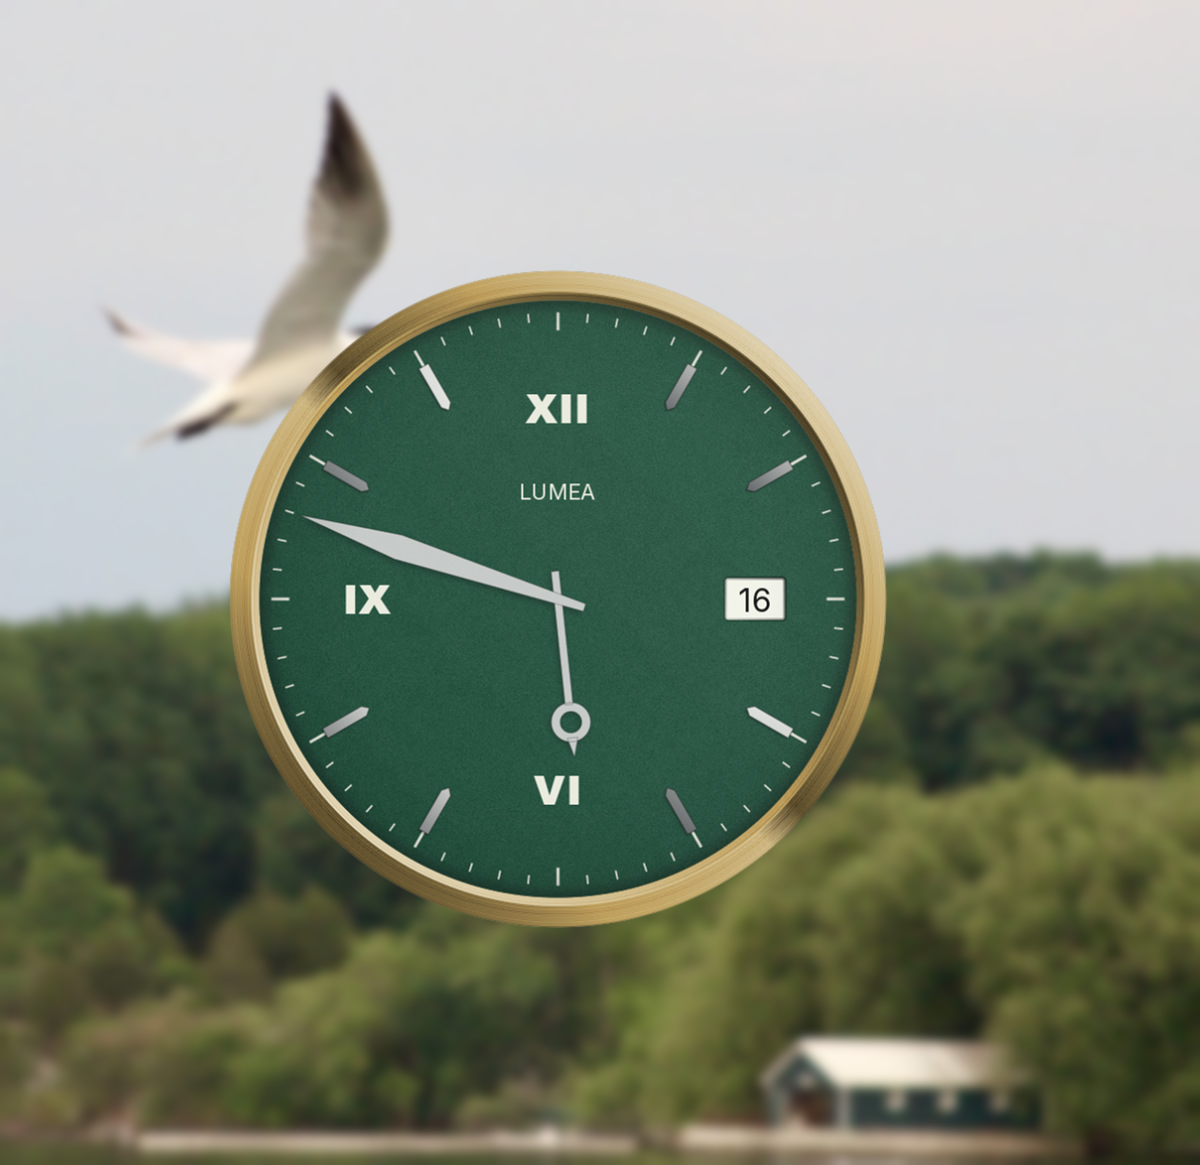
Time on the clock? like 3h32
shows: 5h48
